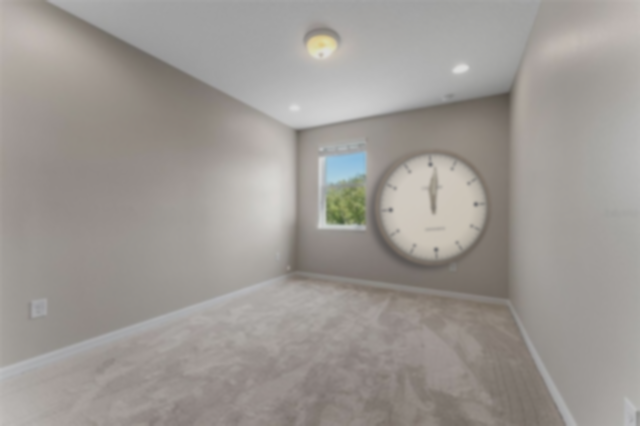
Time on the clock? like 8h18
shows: 12h01
